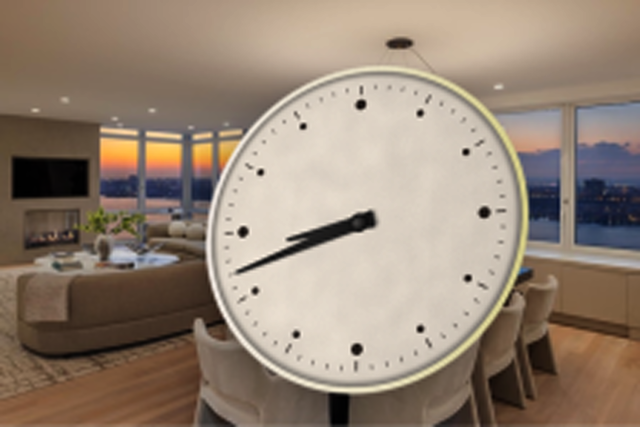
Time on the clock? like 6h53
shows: 8h42
